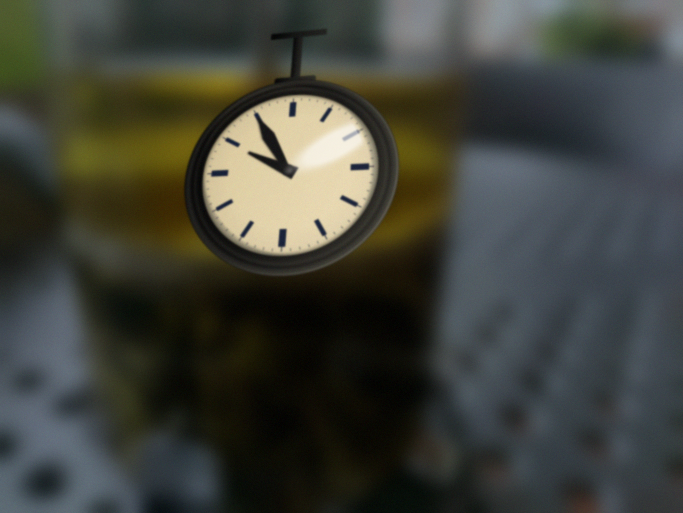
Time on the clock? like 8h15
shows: 9h55
